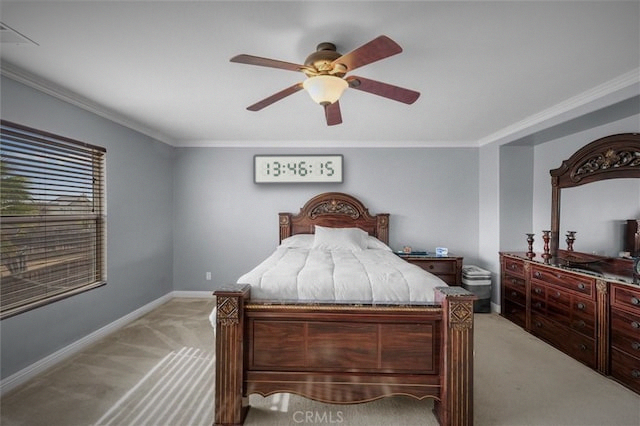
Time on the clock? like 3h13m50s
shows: 13h46m15s
